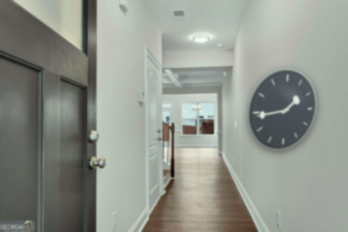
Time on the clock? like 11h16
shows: 1h44
